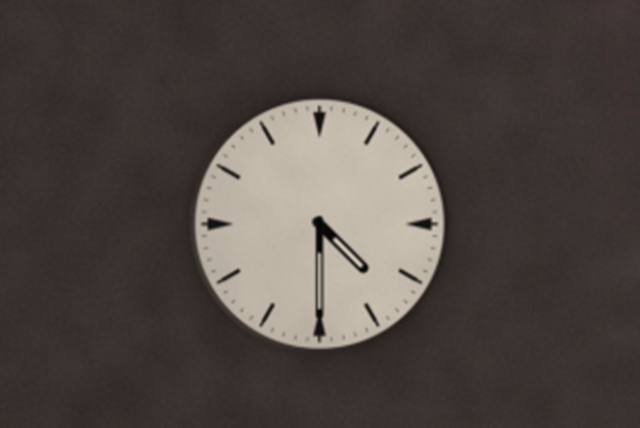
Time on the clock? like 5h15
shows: 4h30
